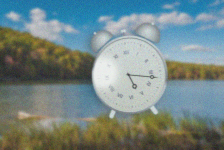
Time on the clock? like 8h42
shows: 5h17
